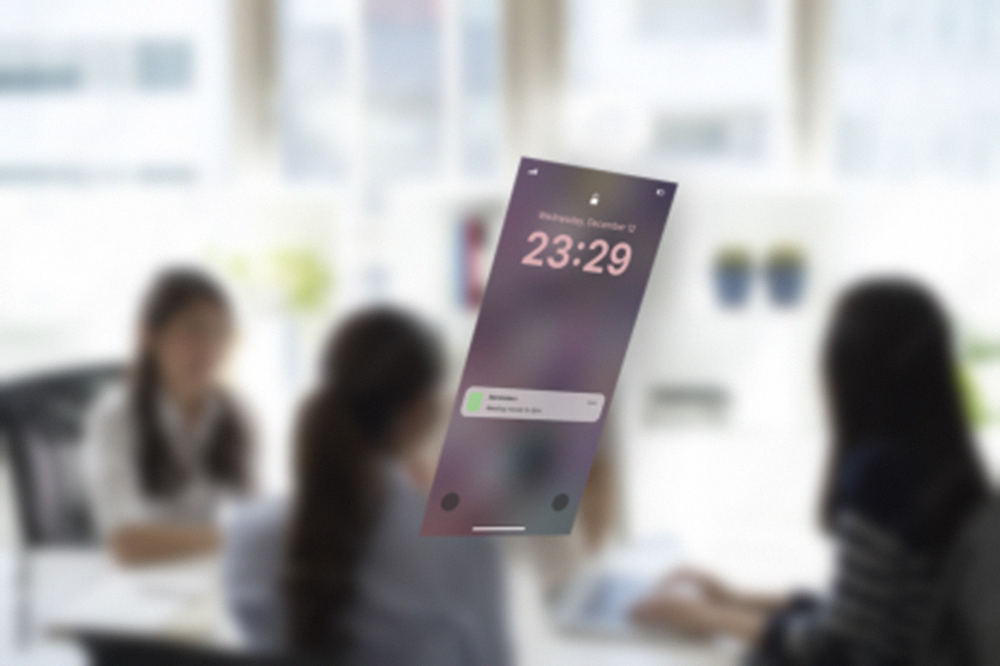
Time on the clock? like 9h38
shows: 23h29
